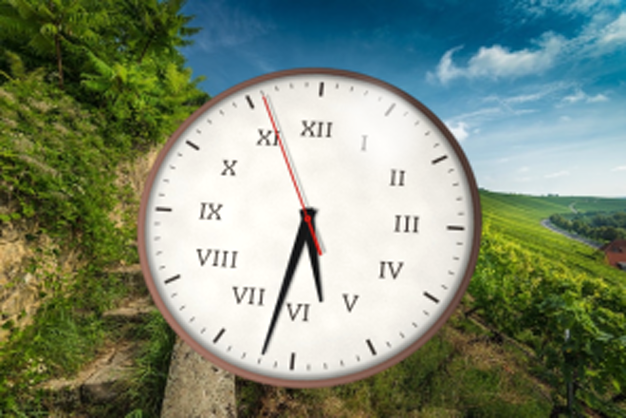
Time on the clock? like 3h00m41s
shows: 5h31m56s
